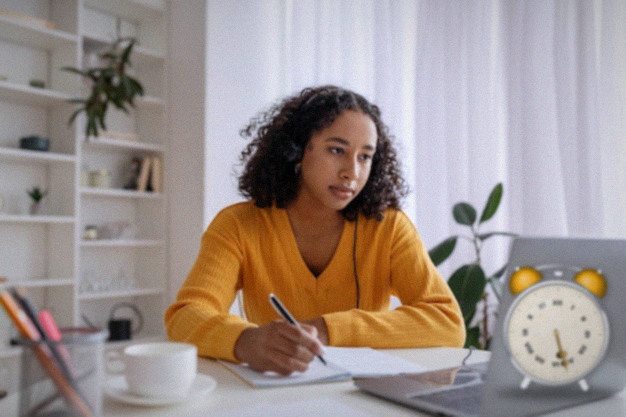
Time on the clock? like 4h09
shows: 5h27
